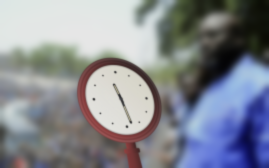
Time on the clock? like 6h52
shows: 11h28
